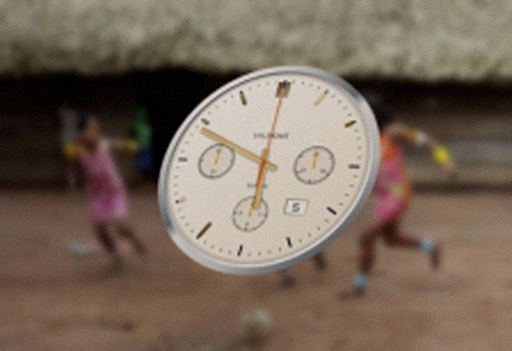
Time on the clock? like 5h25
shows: 5h49
